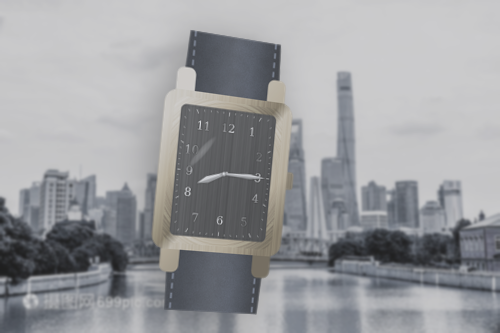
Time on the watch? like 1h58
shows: 8h15
